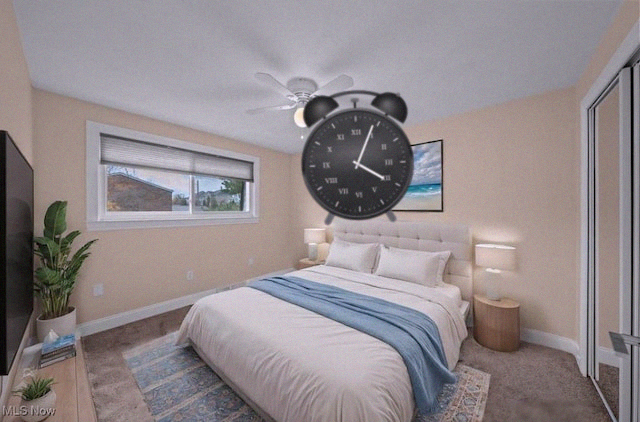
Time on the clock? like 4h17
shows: 4h04
